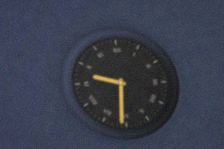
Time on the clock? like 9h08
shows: 9h31
